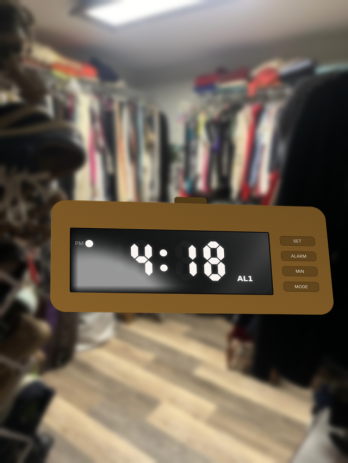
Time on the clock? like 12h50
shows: 4h18
